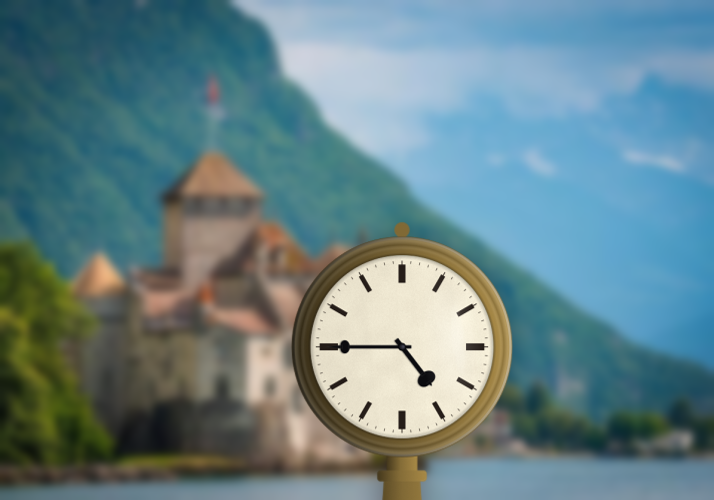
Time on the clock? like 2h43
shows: 4h45
